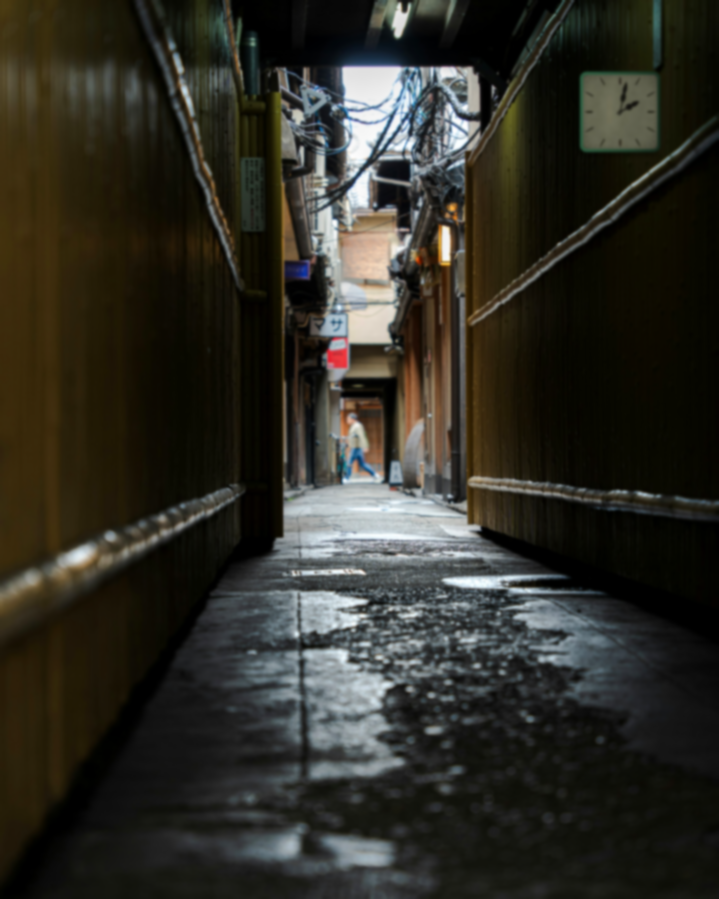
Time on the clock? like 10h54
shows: 2h02
